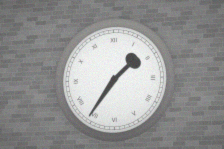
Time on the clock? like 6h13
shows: 1h36
